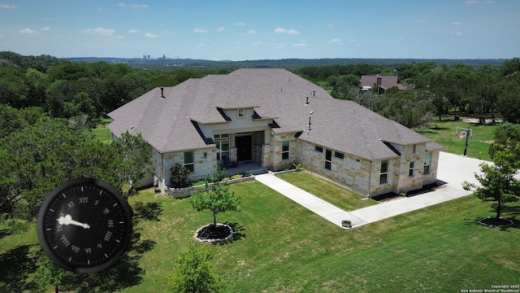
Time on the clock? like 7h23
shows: 9h48
